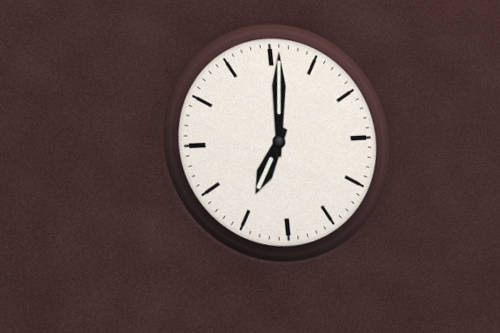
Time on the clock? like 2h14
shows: 7h01
